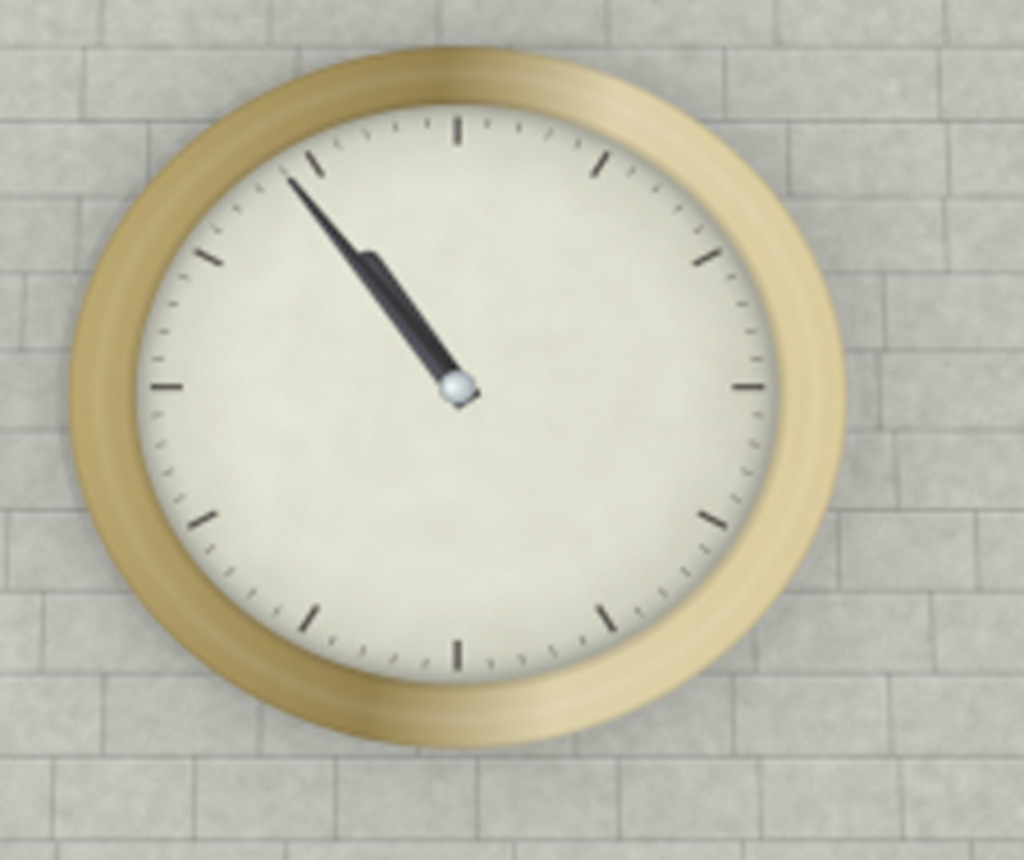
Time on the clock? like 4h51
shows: 10h54
